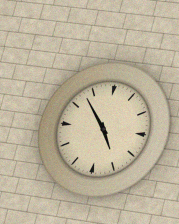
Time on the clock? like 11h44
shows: 4h53
